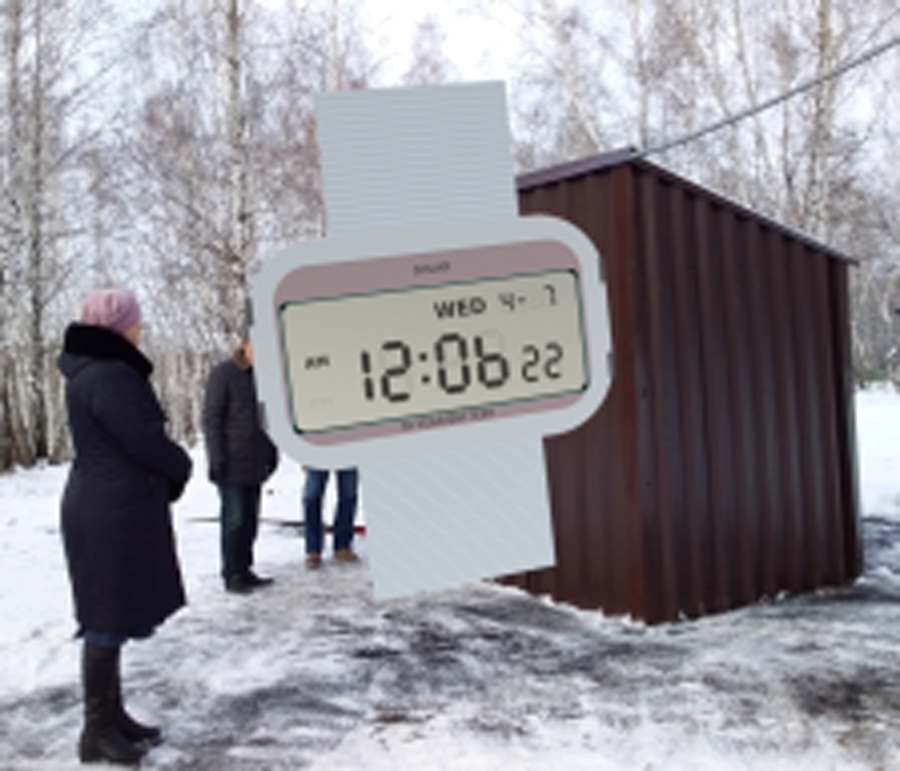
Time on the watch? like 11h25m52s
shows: 12h06m22s
